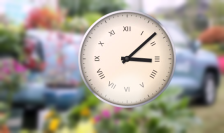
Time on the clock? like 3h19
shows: 3h08
